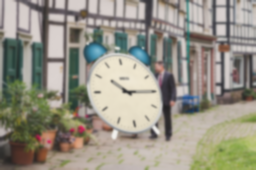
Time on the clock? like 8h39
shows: 10h15
